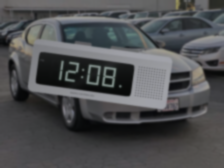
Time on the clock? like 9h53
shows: 12h08
